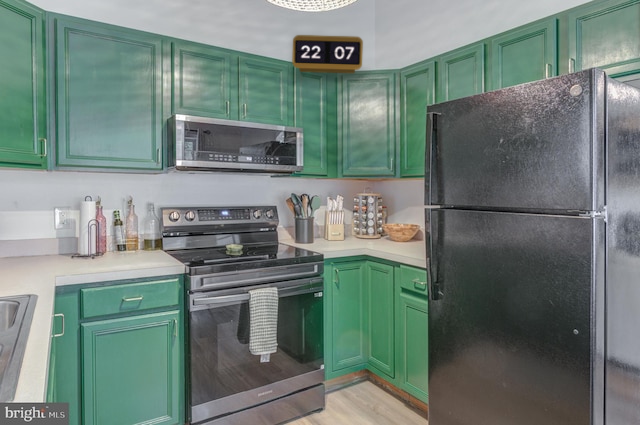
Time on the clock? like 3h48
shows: 22h07
